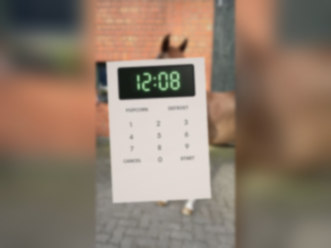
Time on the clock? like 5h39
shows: 12h08
